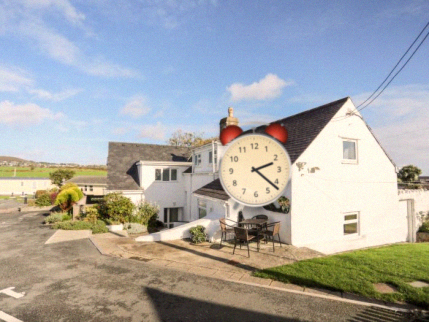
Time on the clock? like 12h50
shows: 2h22
